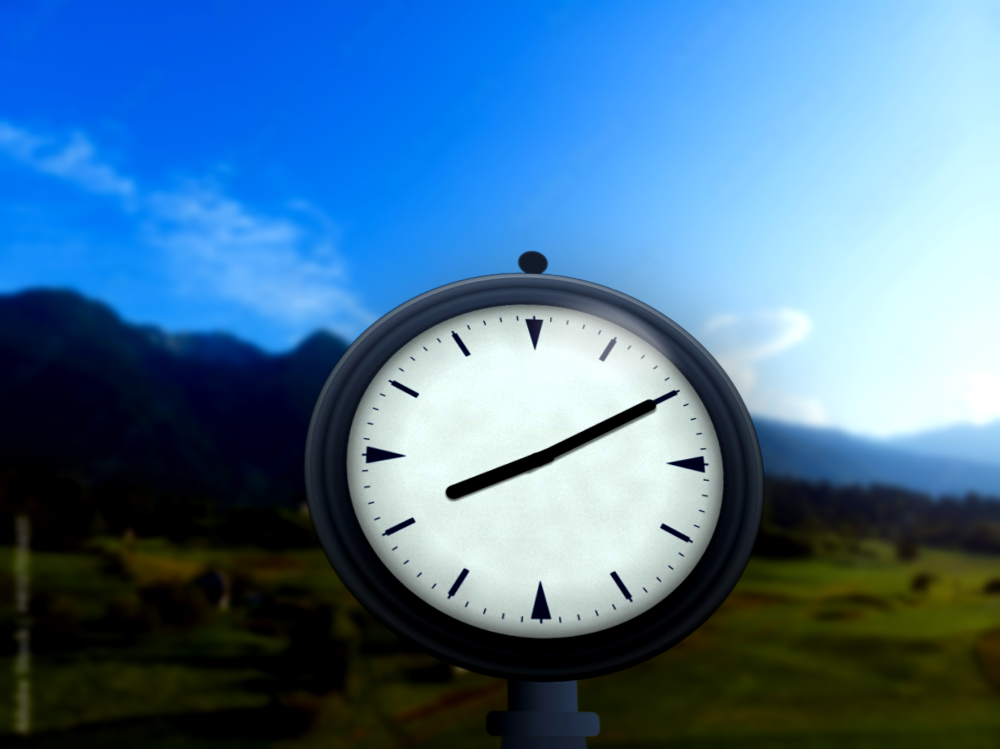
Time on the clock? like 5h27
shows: 8h10
